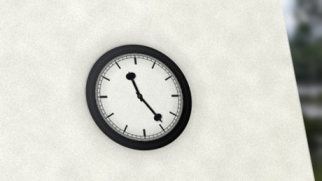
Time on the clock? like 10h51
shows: 11h24
